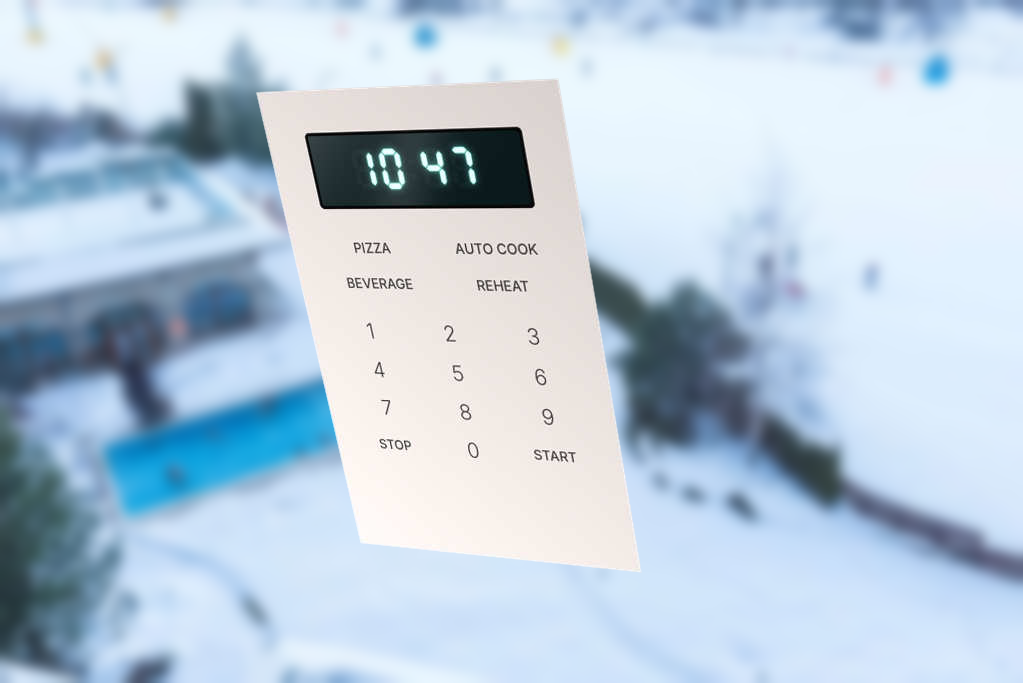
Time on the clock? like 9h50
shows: 10h47
